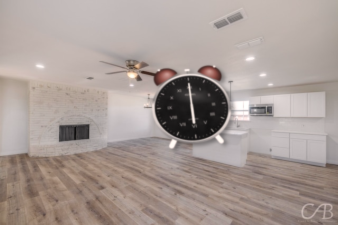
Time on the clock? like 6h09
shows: 6h00
